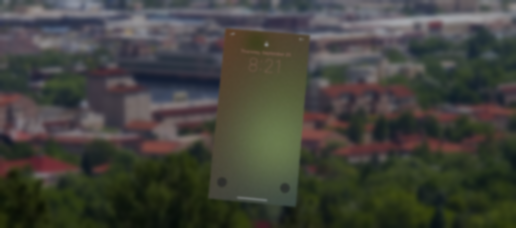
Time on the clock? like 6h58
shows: 8h21
